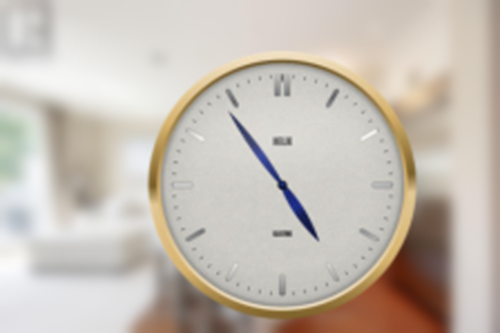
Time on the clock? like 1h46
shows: 4h54
